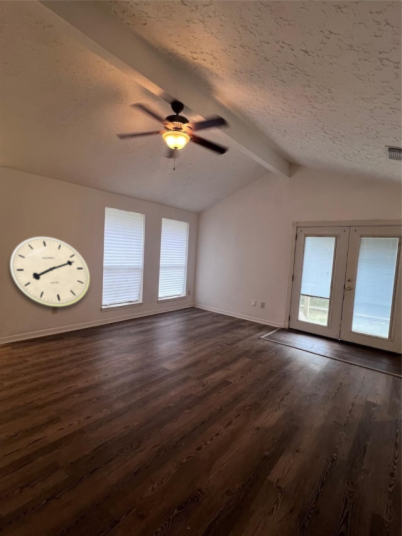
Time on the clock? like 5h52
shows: 8h12
